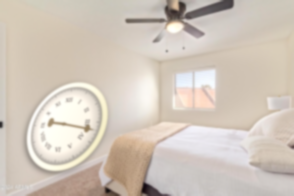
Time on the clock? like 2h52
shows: 9h17
